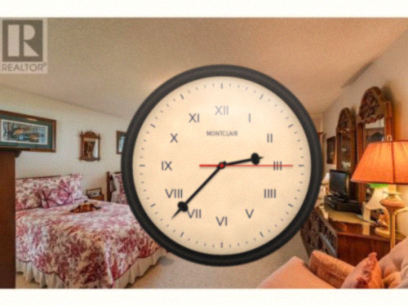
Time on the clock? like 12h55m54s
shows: 2h37m15s
